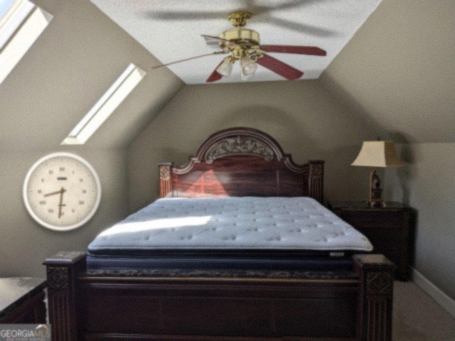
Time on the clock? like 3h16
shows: 8h31
